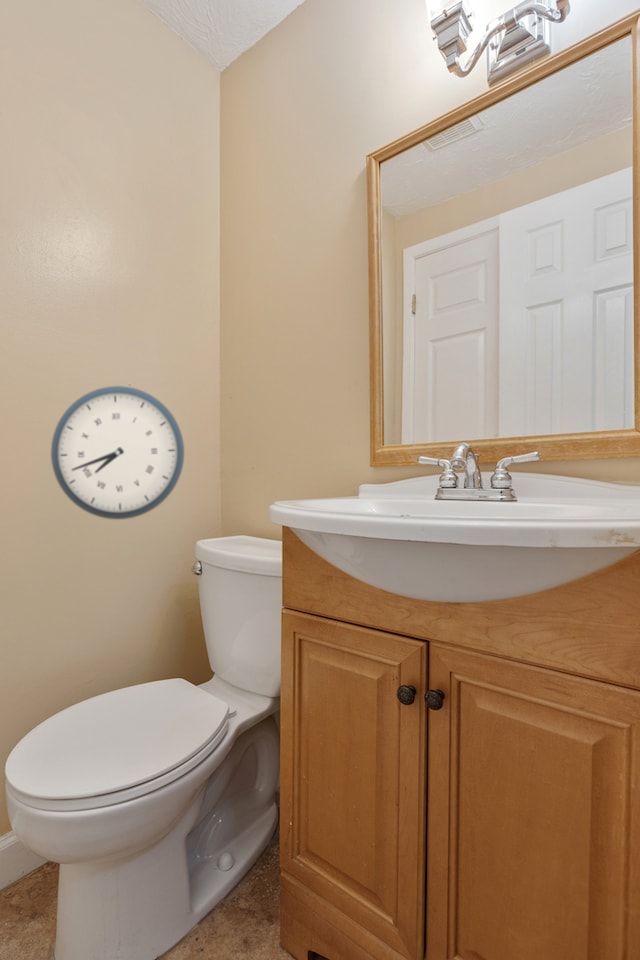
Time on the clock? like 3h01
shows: 7h42
